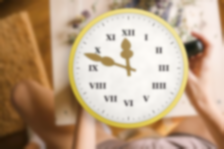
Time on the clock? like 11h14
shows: 11h48
